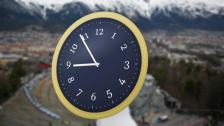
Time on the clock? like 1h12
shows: 8h54
